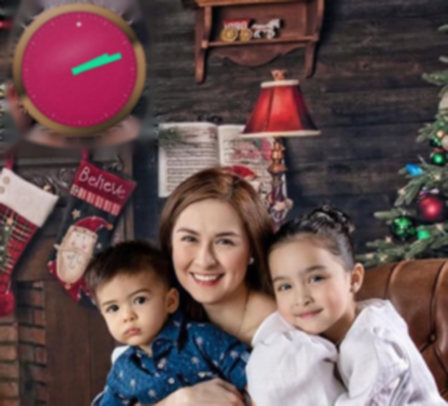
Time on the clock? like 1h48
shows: 2h12
